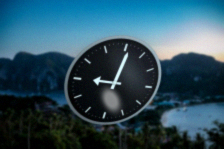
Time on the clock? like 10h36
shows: 9h01
